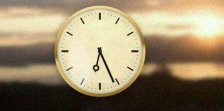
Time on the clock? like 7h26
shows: 6h26
